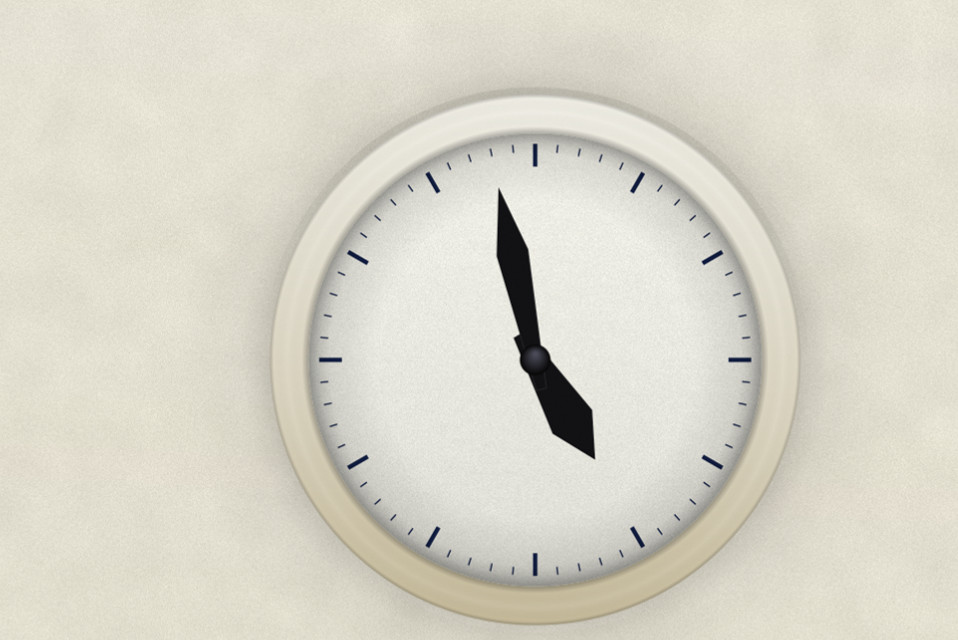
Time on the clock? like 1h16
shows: 4h58
